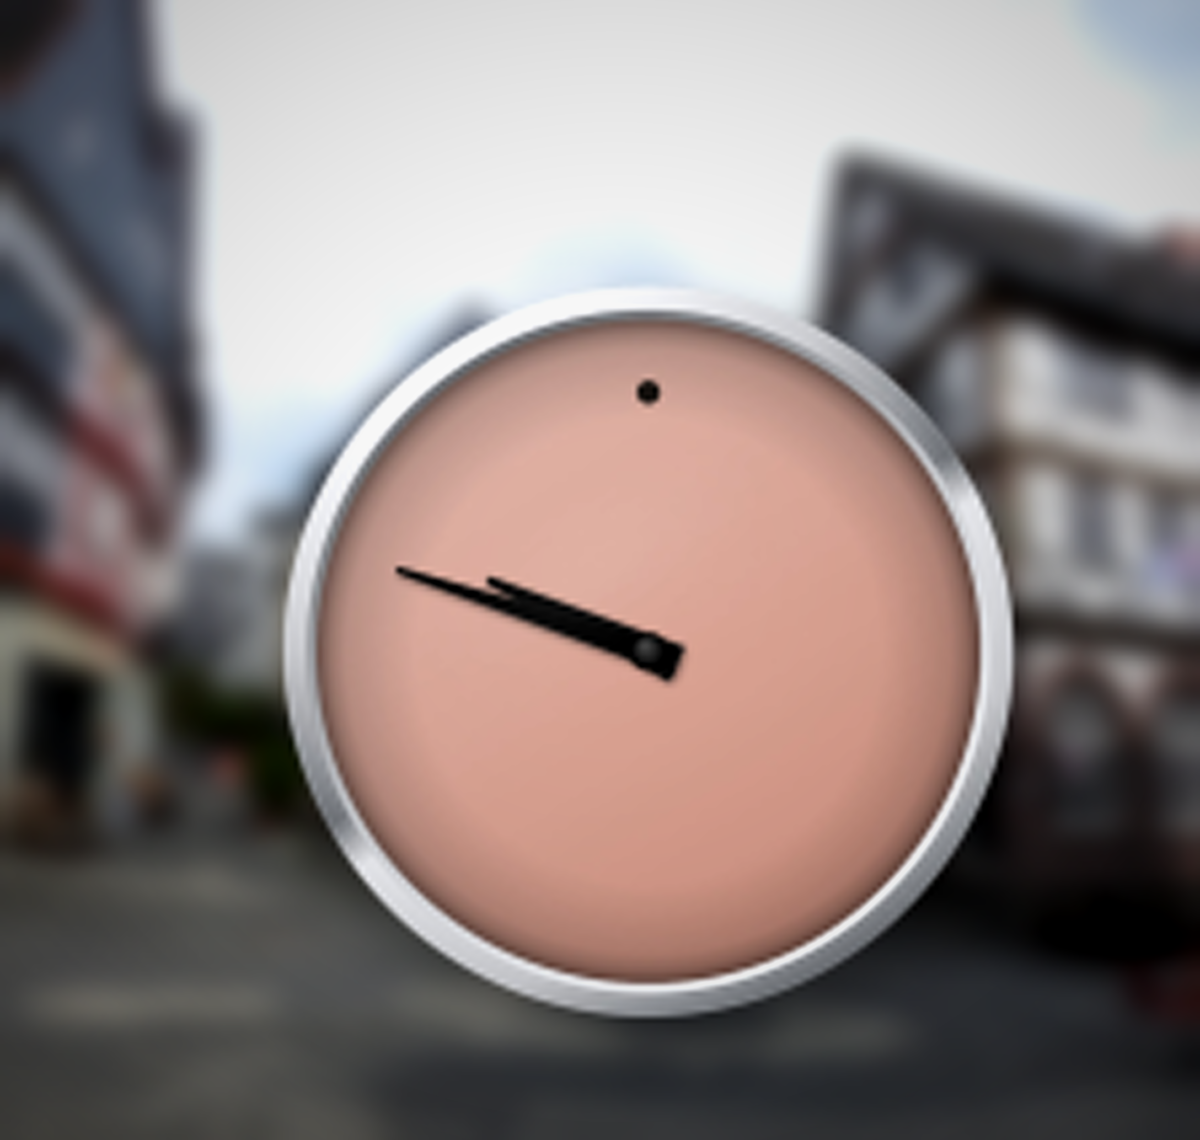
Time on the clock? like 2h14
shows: 9h48
